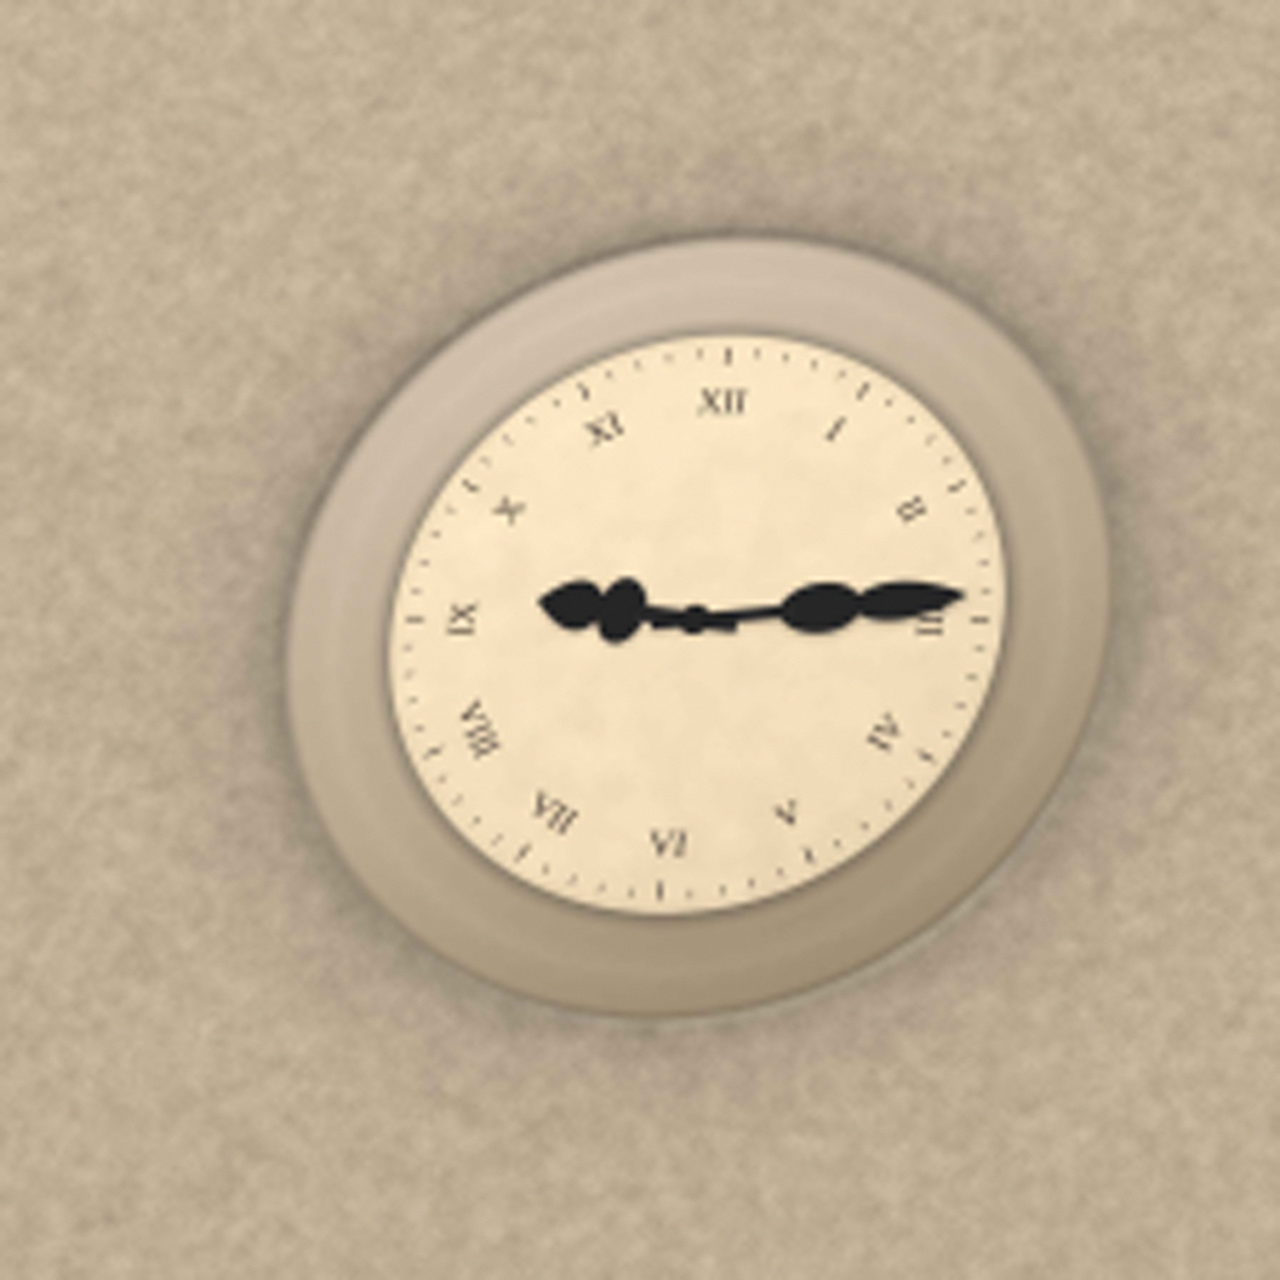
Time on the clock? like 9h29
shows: 9h14
